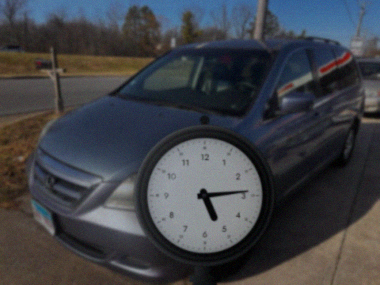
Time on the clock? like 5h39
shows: 5h14
